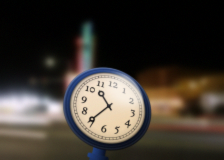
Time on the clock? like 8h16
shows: 10h36
